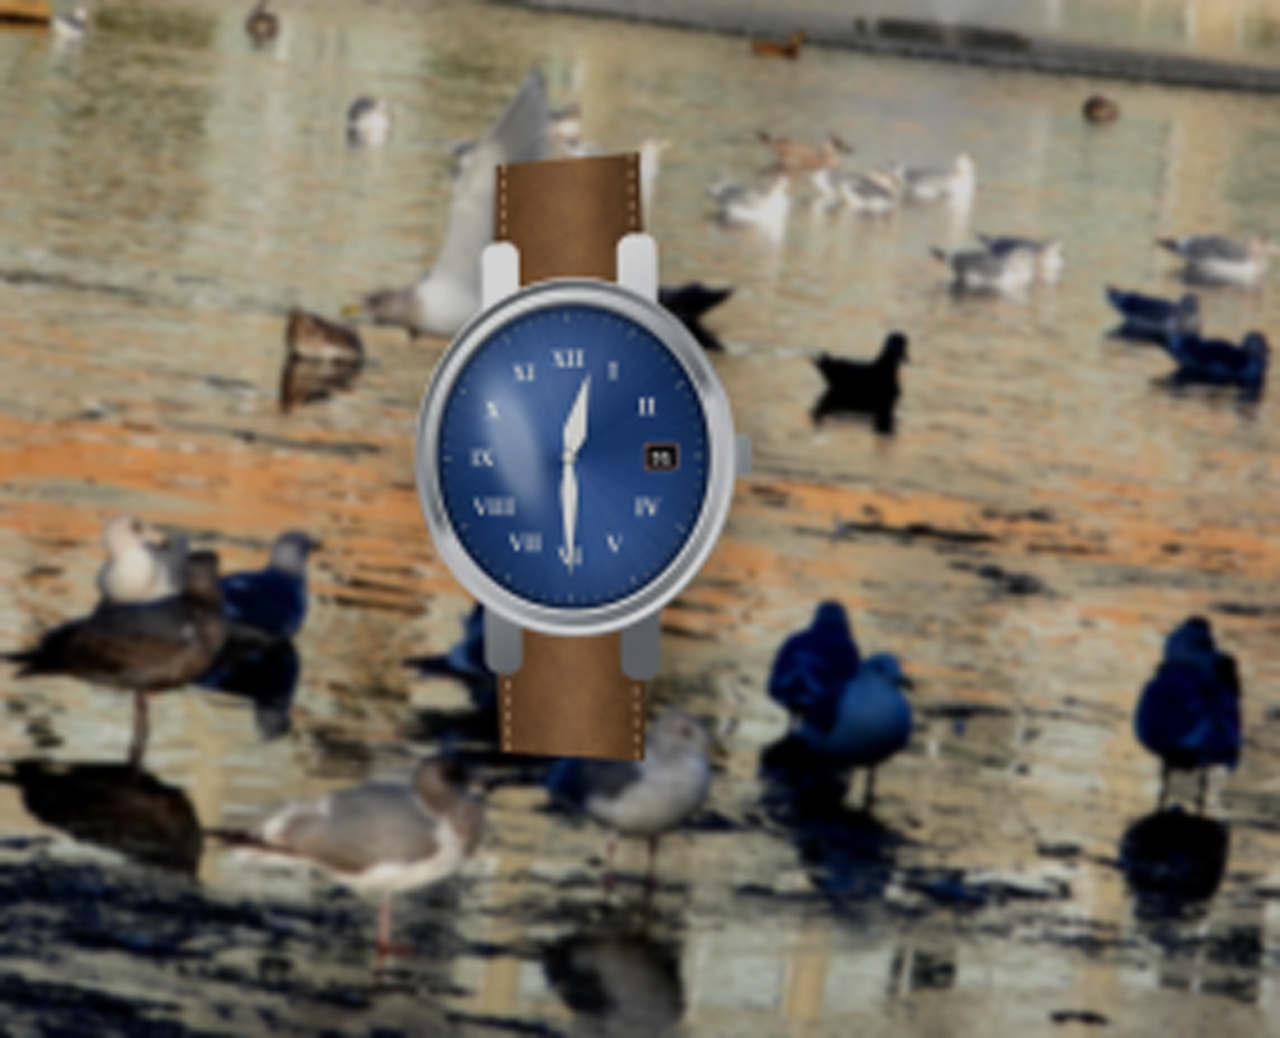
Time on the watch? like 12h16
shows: 12h30
